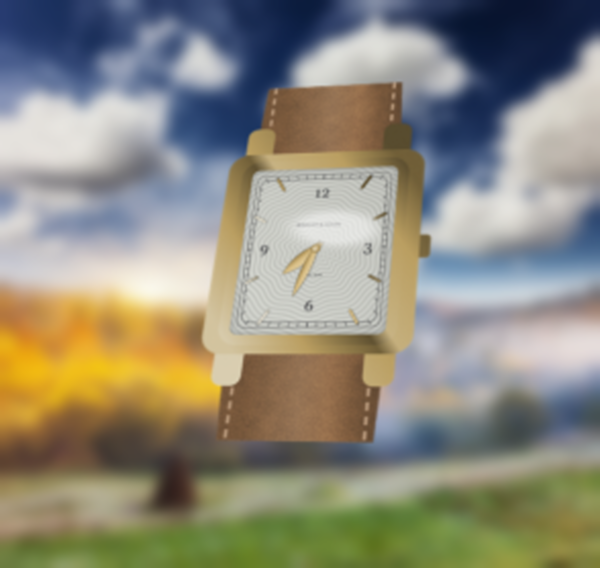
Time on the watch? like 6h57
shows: 7h33
